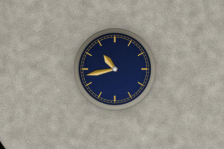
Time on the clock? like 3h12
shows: 10h43
